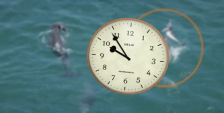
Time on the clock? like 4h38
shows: 9h54
